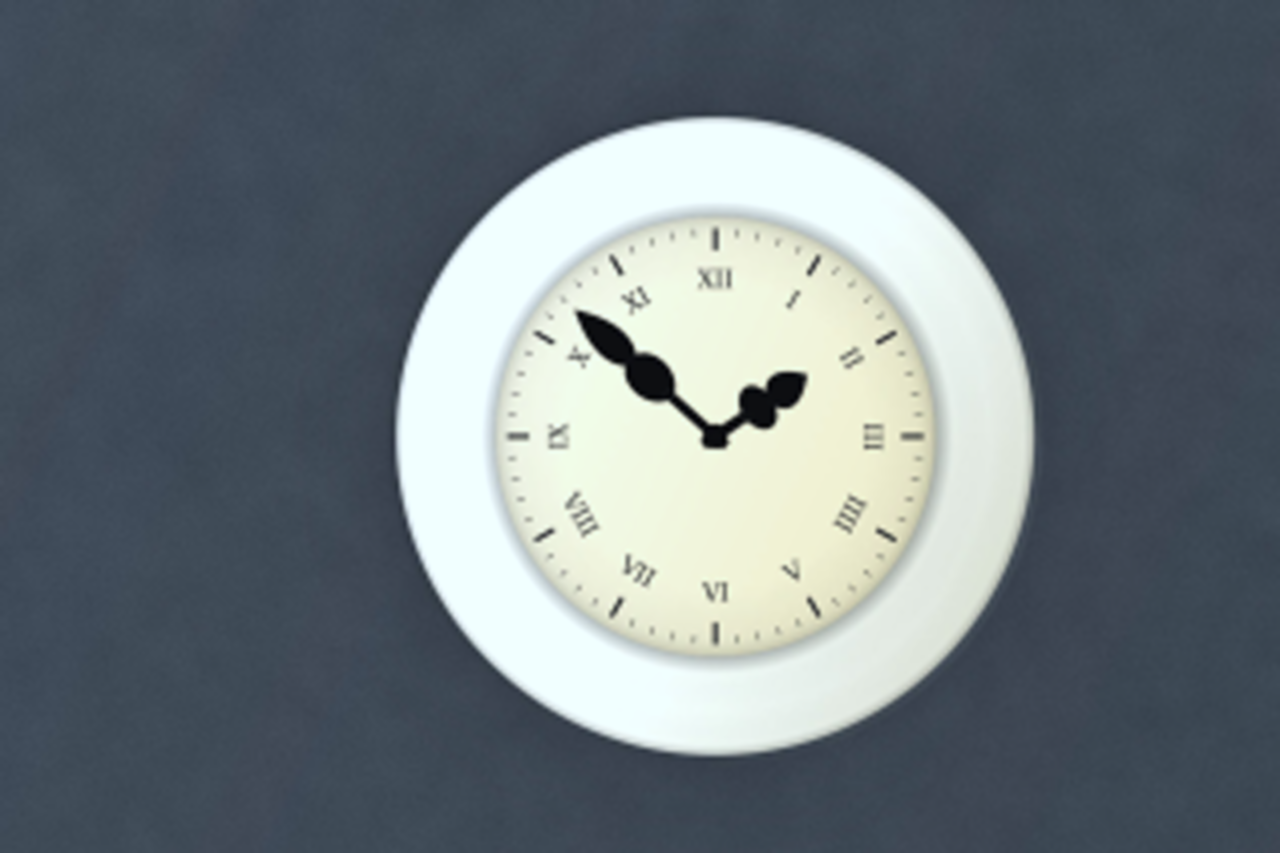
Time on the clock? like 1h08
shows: 1h52
